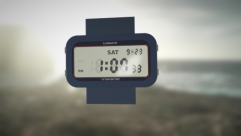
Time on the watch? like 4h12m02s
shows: 1h07m33s
